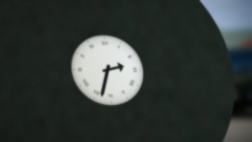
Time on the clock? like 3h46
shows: 2h33
